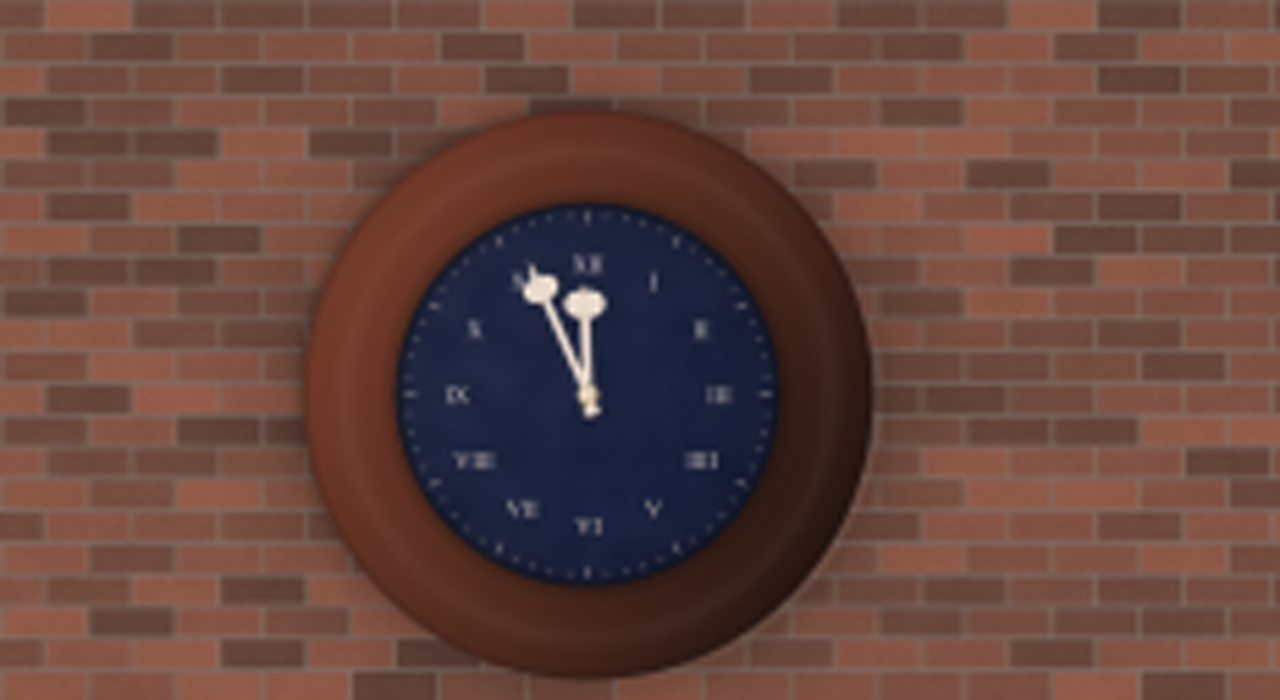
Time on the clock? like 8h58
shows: 11h56
